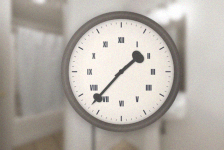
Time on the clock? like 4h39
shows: 1h37
